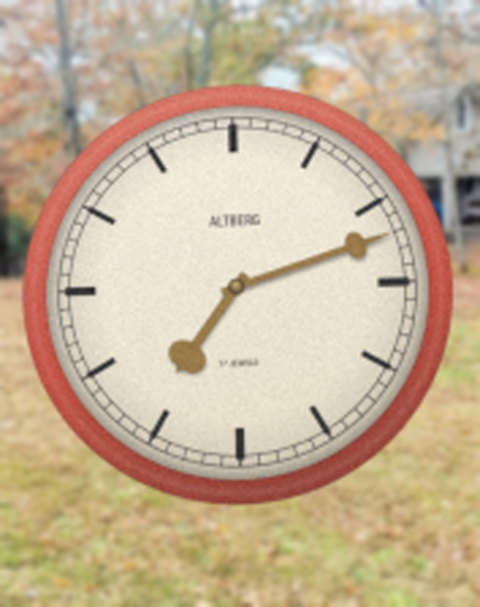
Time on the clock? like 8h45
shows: 7h12
